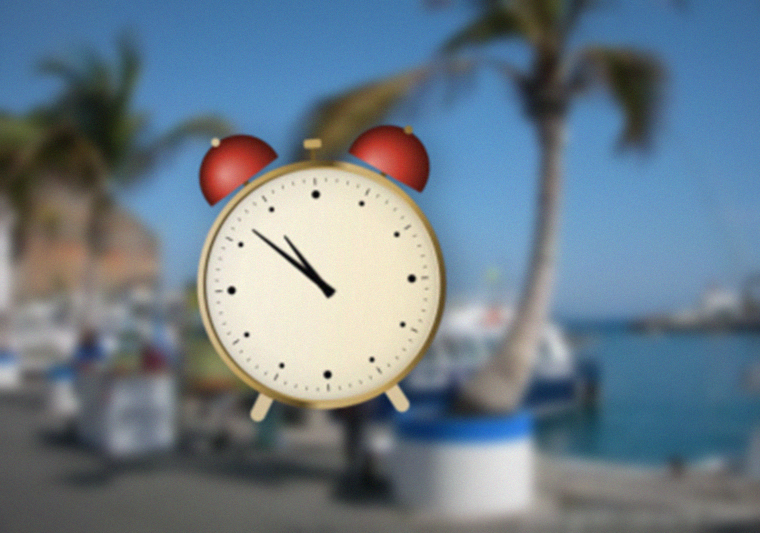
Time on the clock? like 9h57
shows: 10h52
